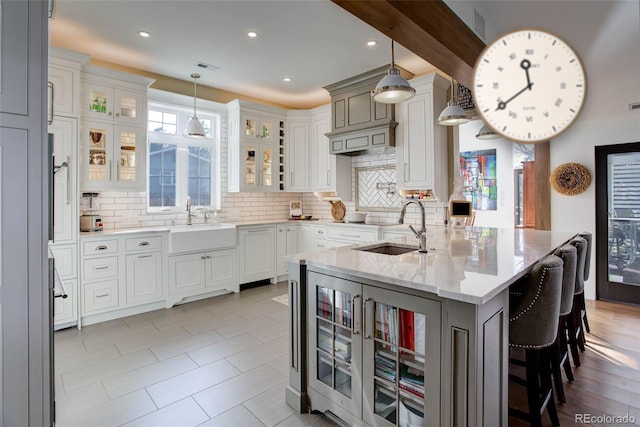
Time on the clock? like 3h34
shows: 11h39
